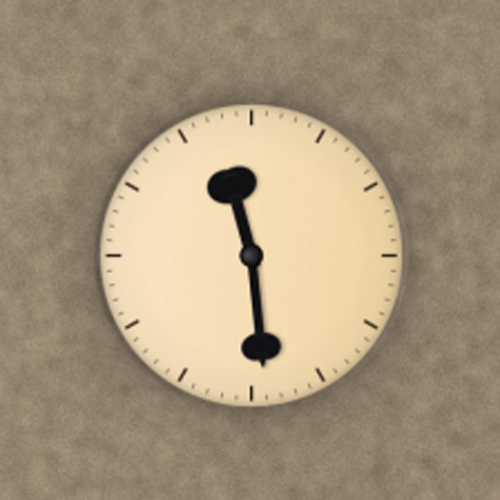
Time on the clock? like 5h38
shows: 11h29
